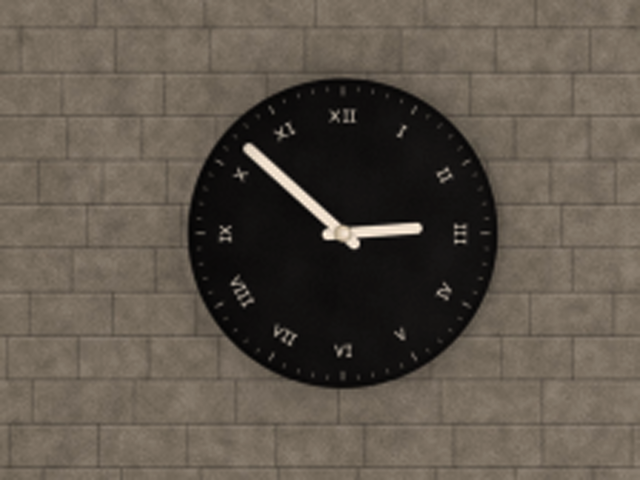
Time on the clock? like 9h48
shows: 2h52
